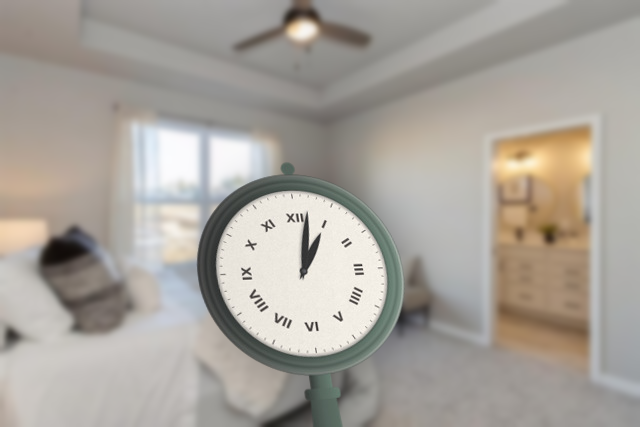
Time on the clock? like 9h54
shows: 1h02
